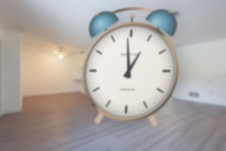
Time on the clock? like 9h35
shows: 12h59
